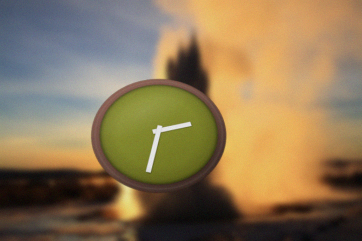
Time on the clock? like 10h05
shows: 2h32
